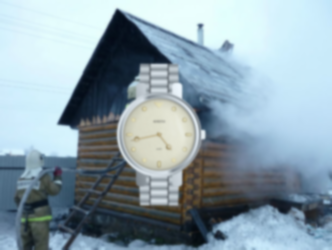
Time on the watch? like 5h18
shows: 4h43
